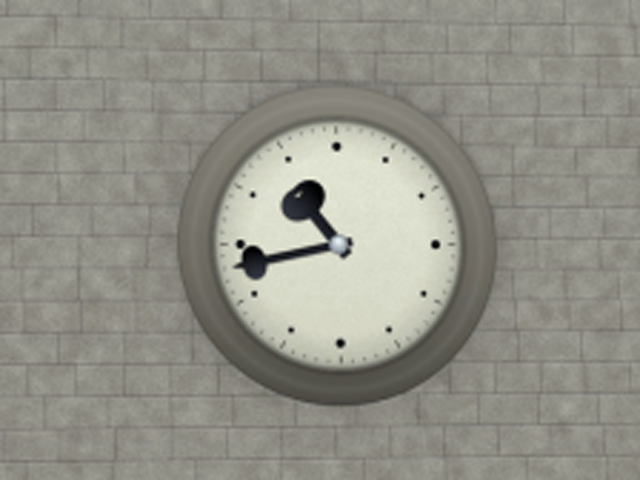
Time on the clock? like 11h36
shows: 10h43
